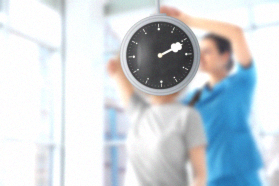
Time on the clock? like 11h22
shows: 2h11
